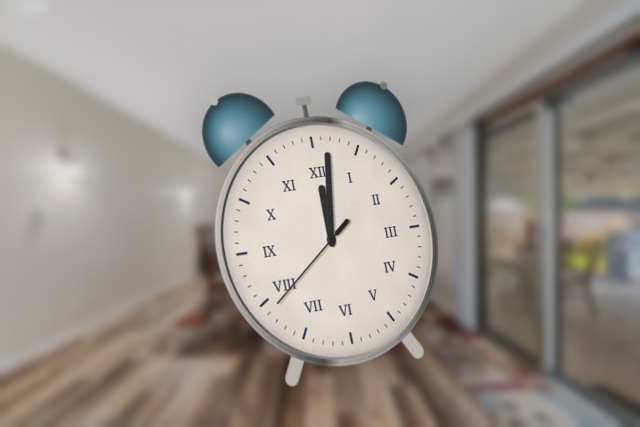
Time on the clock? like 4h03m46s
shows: 12h01m39s
